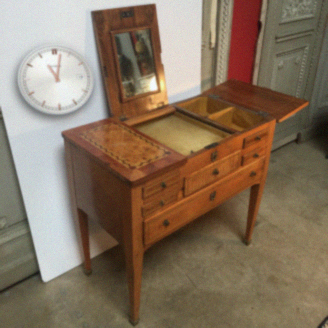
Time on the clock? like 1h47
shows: 11h02
